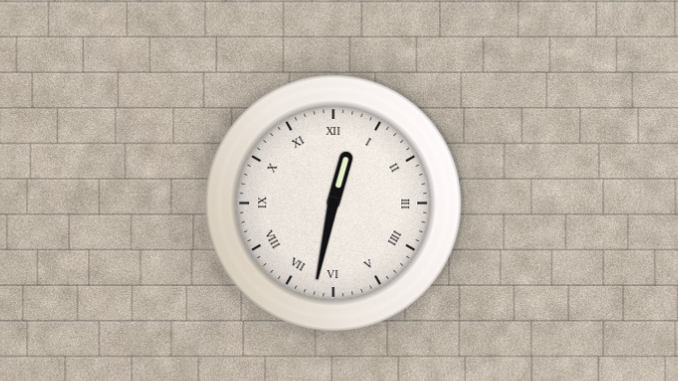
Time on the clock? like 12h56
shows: 12h32
